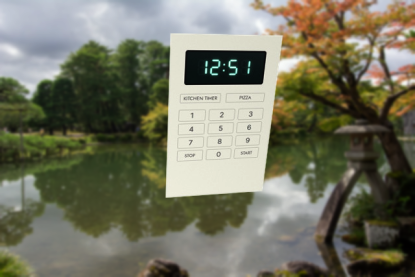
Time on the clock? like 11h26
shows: 12h51
